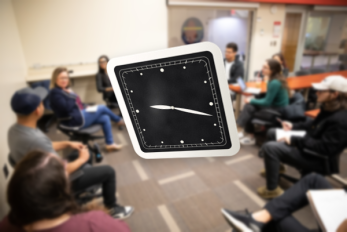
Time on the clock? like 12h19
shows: 9h18
